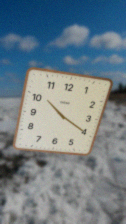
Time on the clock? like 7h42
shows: 10h20
